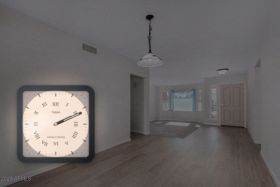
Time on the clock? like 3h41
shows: 2h11
